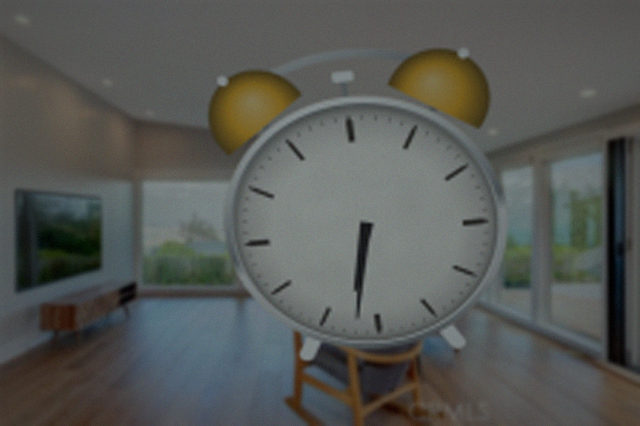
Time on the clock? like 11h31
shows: 6h32
